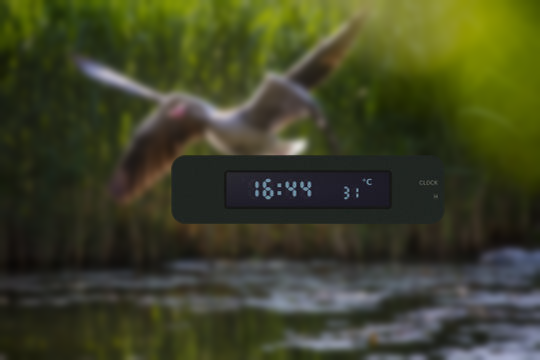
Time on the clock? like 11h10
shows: 16h44
